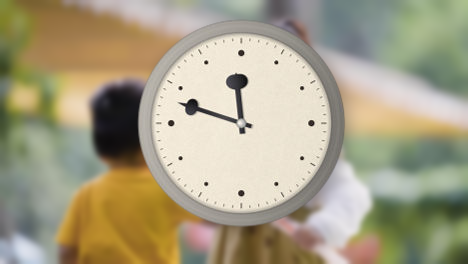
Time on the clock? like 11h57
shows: 11h48
